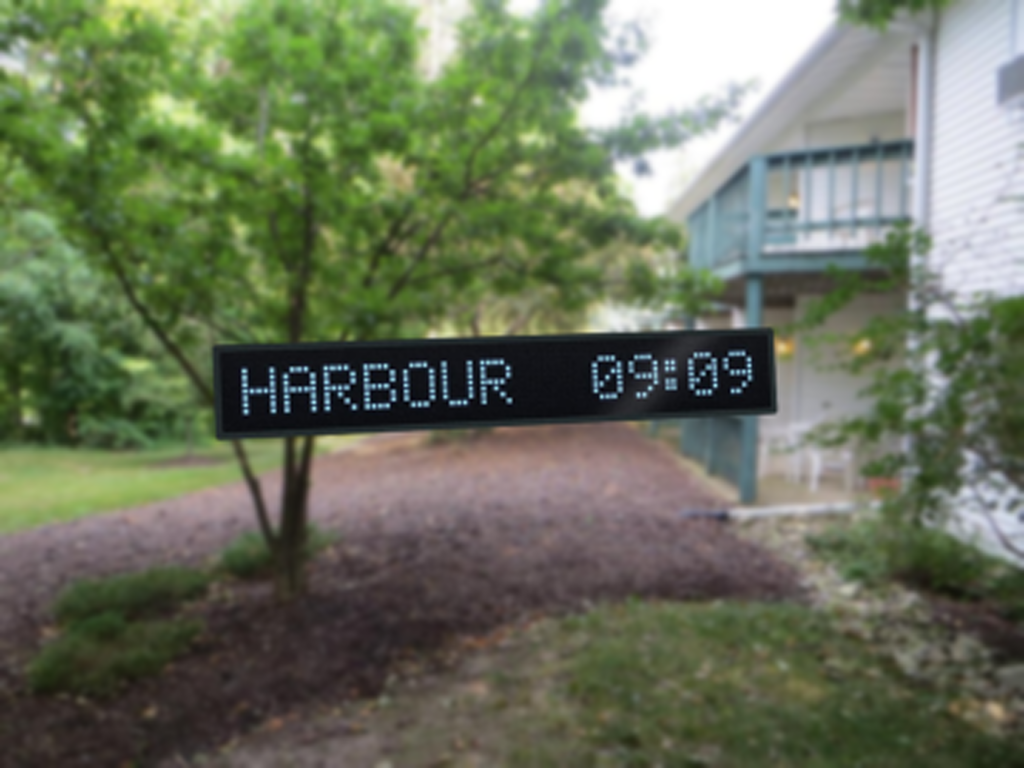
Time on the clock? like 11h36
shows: 9h09
